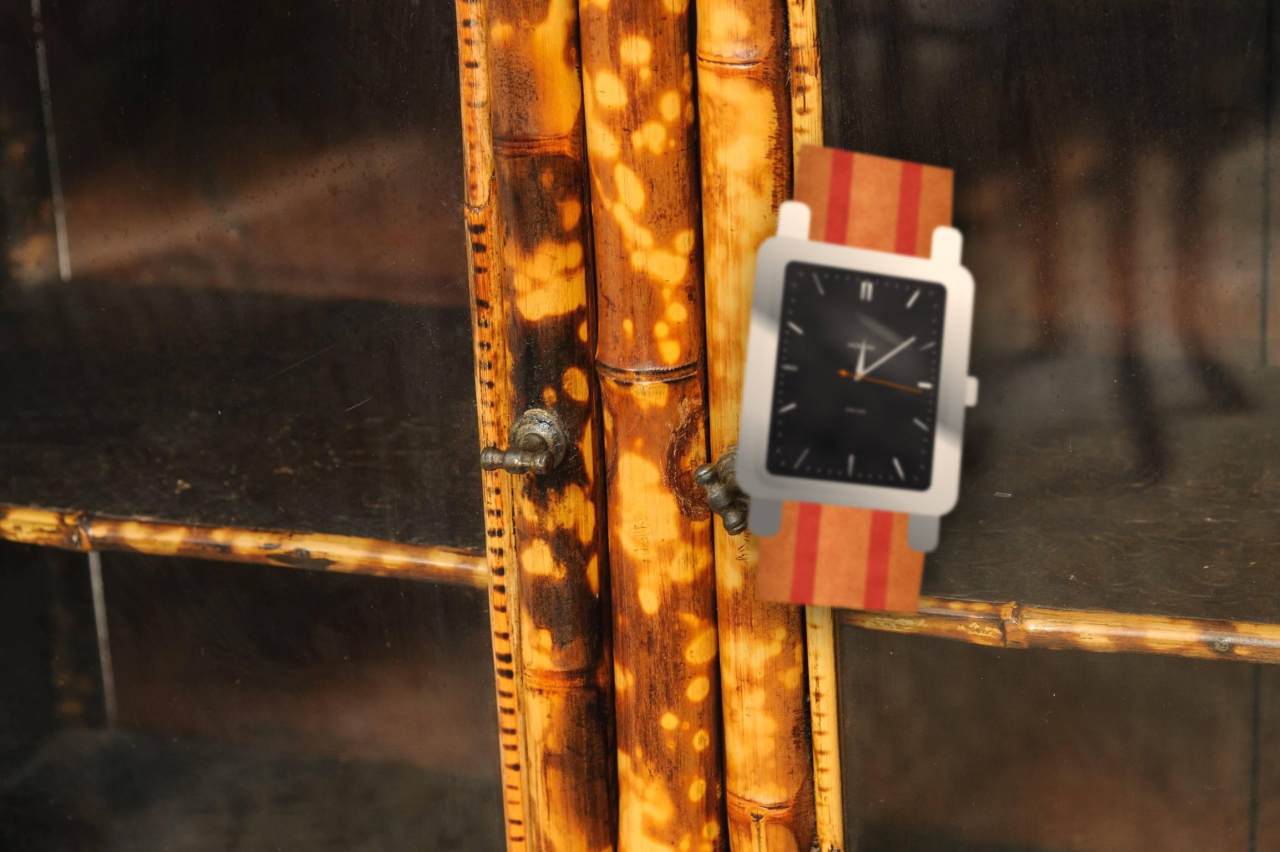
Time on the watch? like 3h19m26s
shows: 12h08m16s
